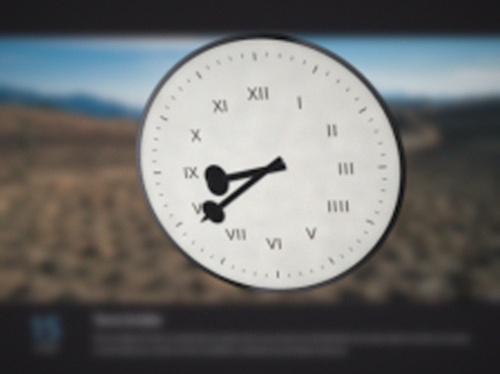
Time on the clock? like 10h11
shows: 8h39
